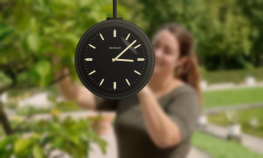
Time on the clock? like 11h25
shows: 3h08
